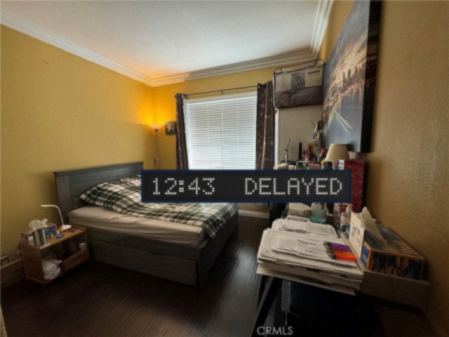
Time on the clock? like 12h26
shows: 12h43
